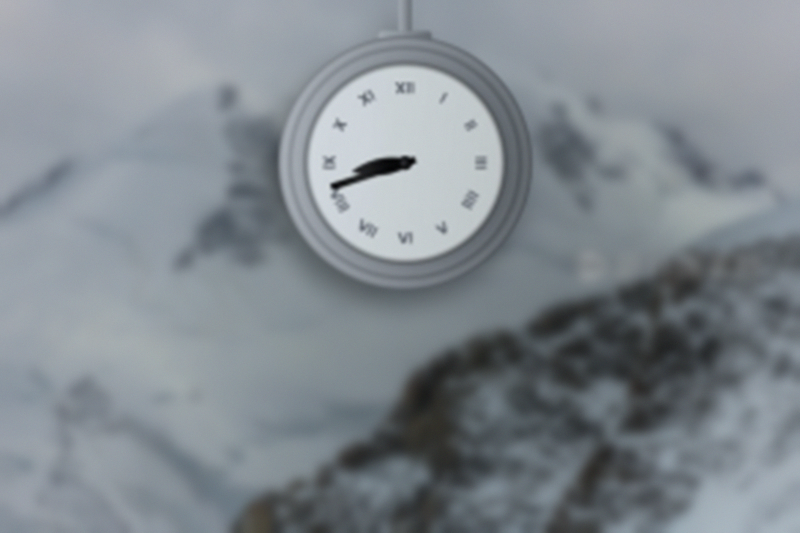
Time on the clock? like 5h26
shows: 8h42
